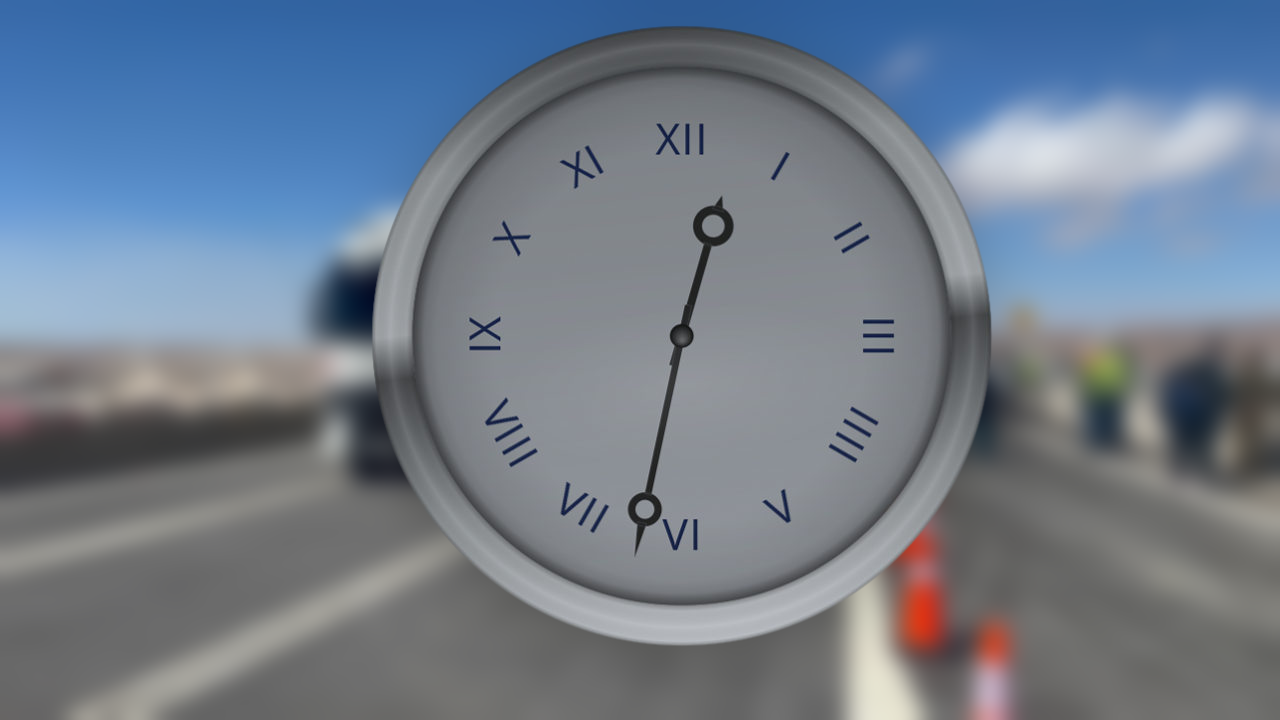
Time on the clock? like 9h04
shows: 12h32
